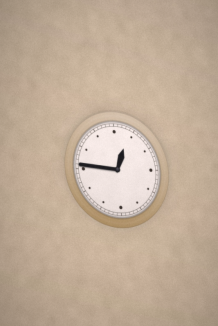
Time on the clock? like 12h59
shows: 12h46
